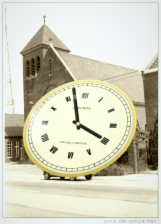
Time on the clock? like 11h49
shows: 3h57
